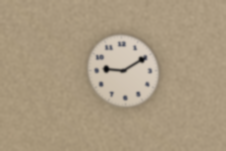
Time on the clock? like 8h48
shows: 9h10
